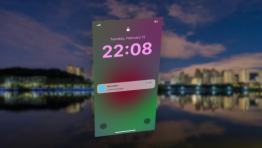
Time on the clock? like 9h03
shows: 22h08
